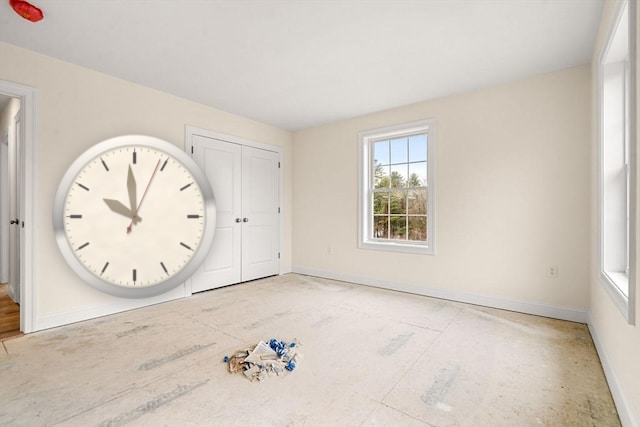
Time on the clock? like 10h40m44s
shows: 9h59m04s
